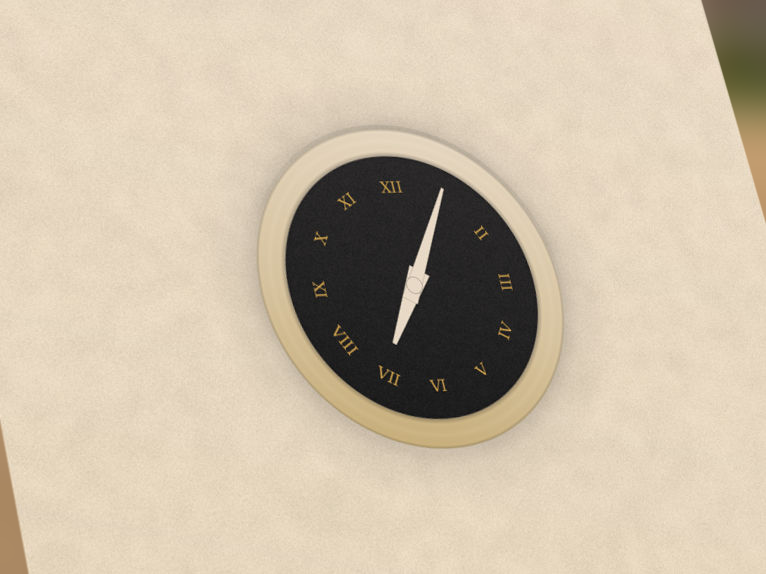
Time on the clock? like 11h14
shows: 7h05
